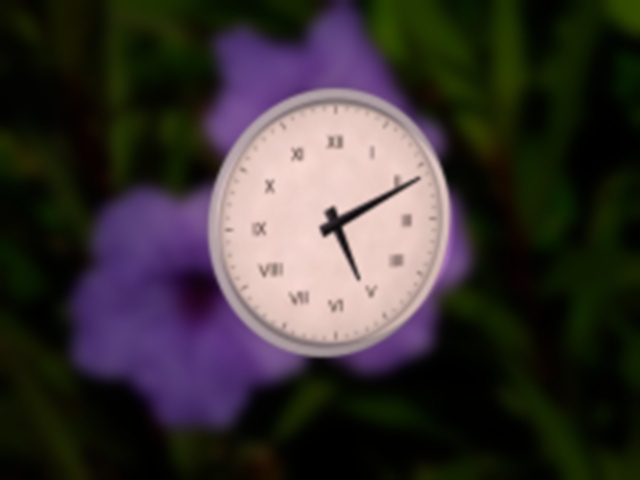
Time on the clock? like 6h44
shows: 5h11
